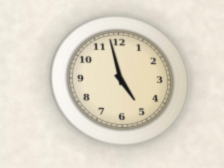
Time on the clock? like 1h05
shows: 4h58
